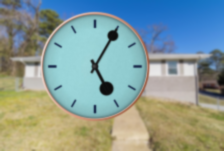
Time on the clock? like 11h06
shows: 5h05
